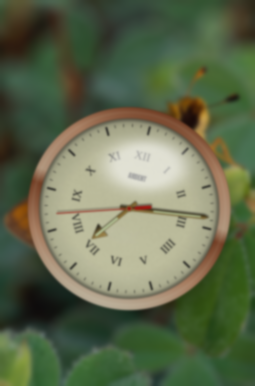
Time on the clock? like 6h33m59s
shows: 7h13m42s
